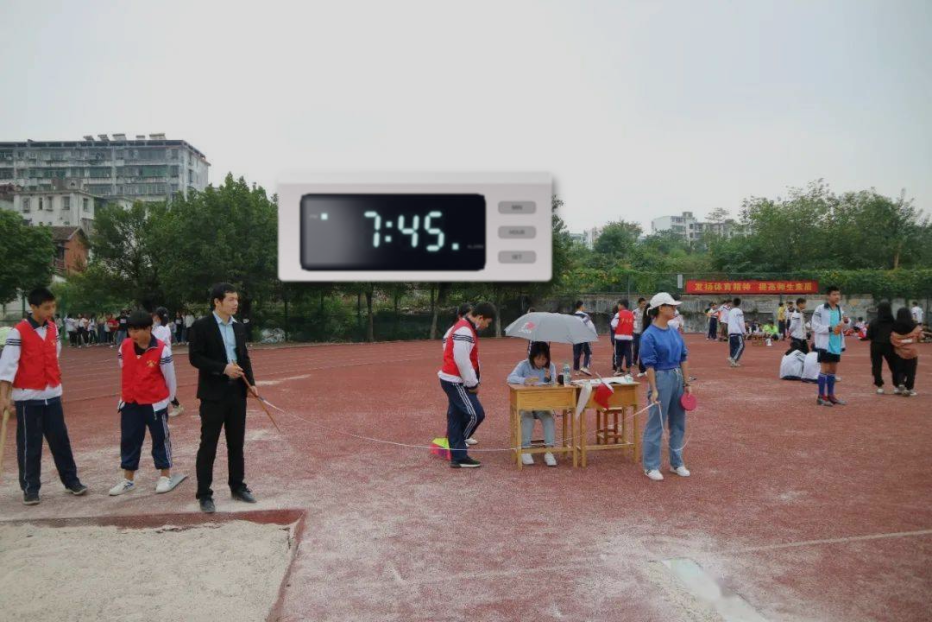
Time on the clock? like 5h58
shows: 7h45
